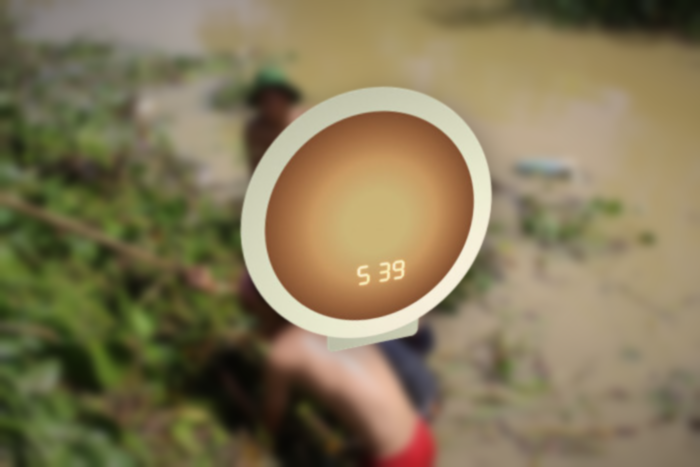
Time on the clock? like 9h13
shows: 5h39
